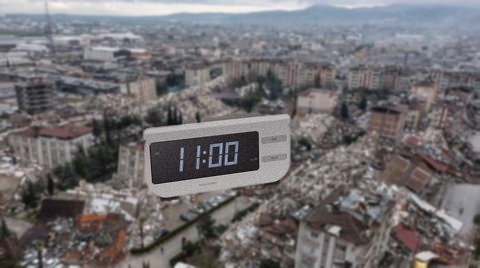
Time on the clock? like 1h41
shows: 11h00
